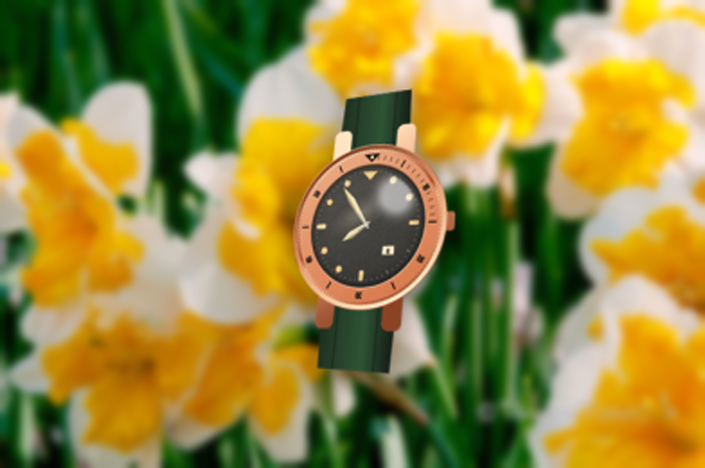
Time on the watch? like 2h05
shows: 7h54
